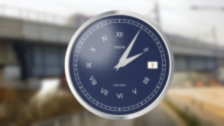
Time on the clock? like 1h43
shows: 2h05
